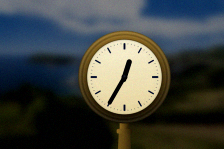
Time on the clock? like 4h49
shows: 12h35
